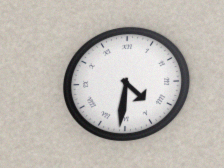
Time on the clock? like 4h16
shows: 4h31
